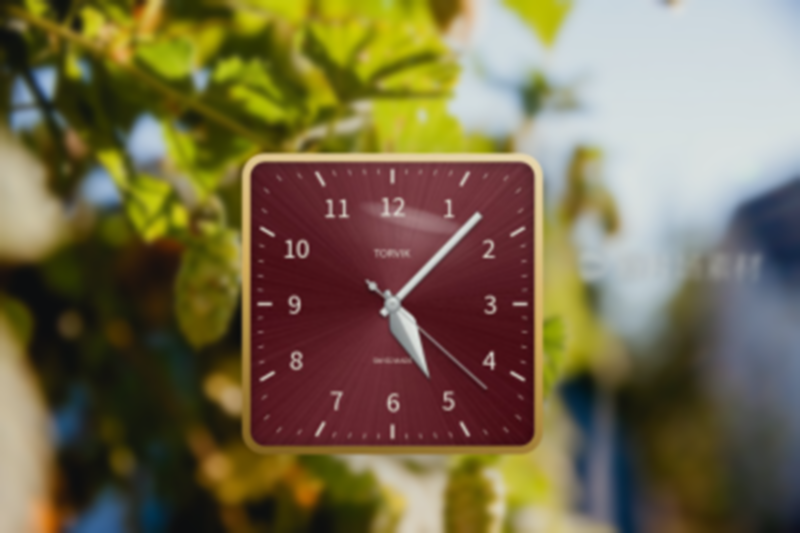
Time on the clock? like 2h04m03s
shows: 5h07m22s
